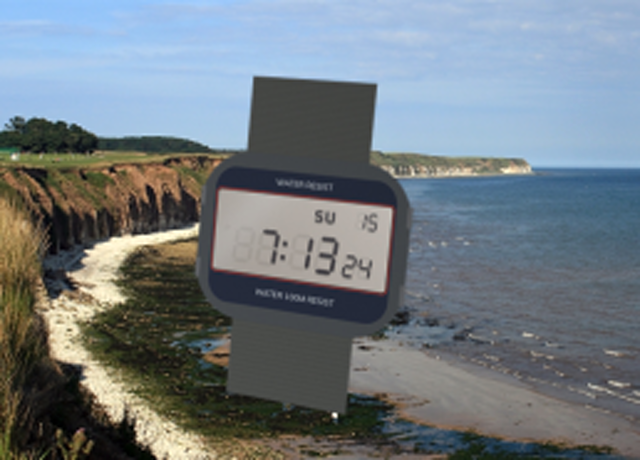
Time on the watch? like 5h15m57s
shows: 7h13m24s
